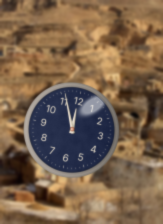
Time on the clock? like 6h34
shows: 11h56
